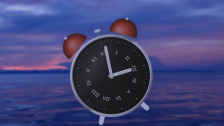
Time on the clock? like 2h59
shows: 3h01
